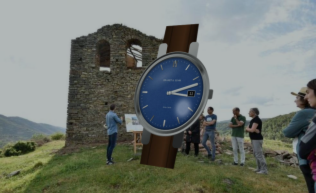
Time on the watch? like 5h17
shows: 3h12
